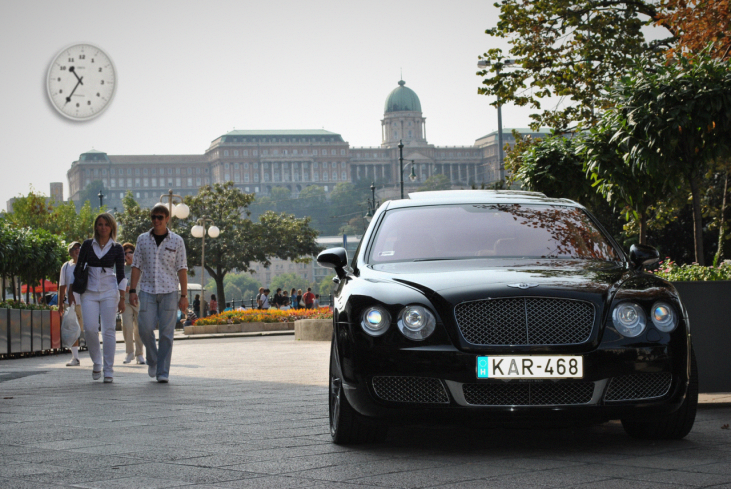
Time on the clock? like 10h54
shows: 10h35
